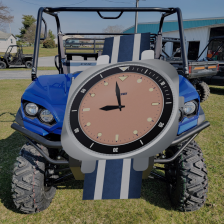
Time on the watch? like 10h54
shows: 8h58
